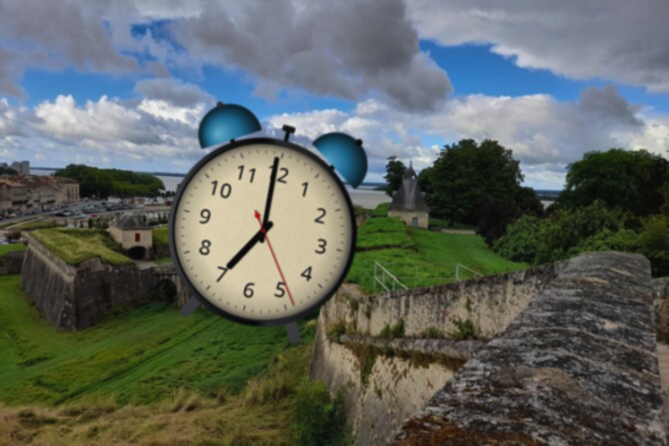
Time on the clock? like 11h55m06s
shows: 6h59m24s
